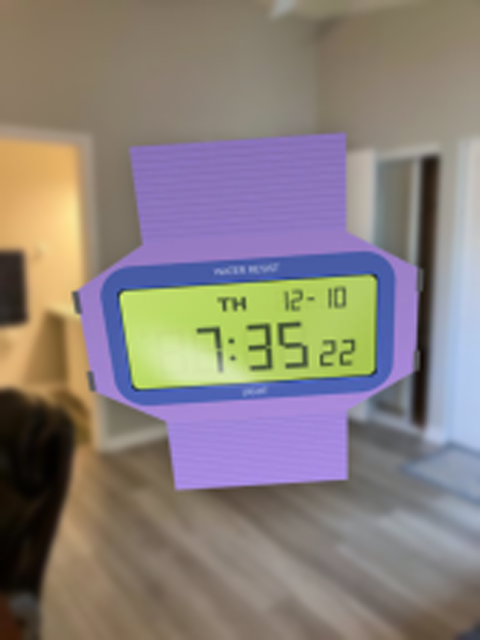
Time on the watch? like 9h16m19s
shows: 7h35m22s
